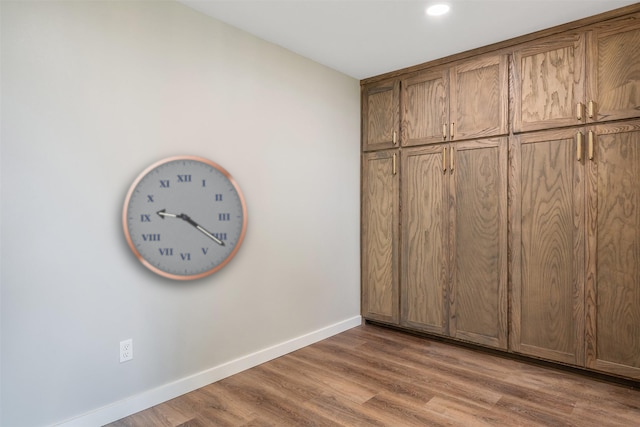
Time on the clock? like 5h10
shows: 9h21
